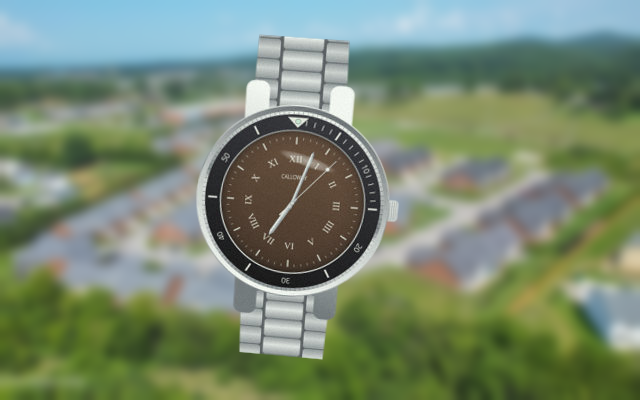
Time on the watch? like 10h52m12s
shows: 7h03m07s
